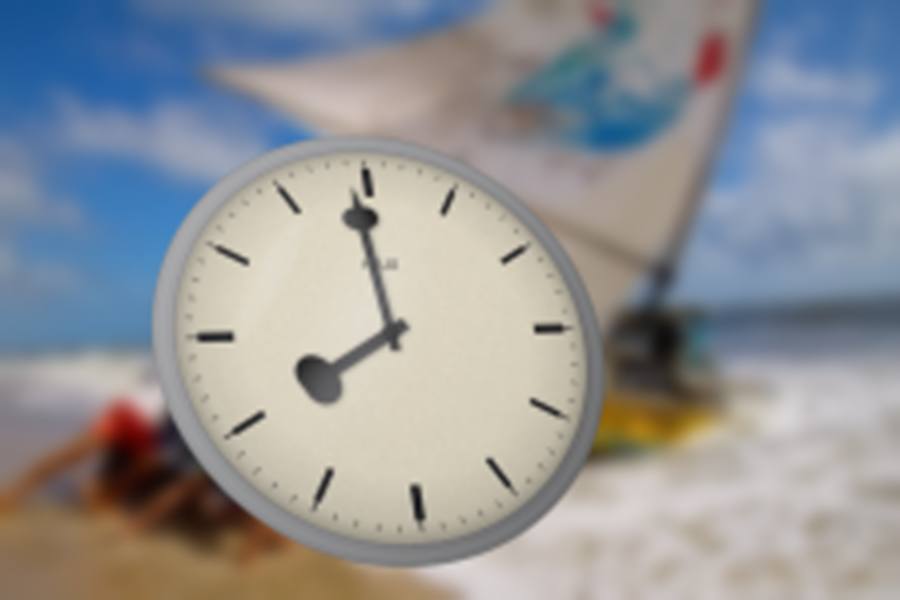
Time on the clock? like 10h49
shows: 7h59
